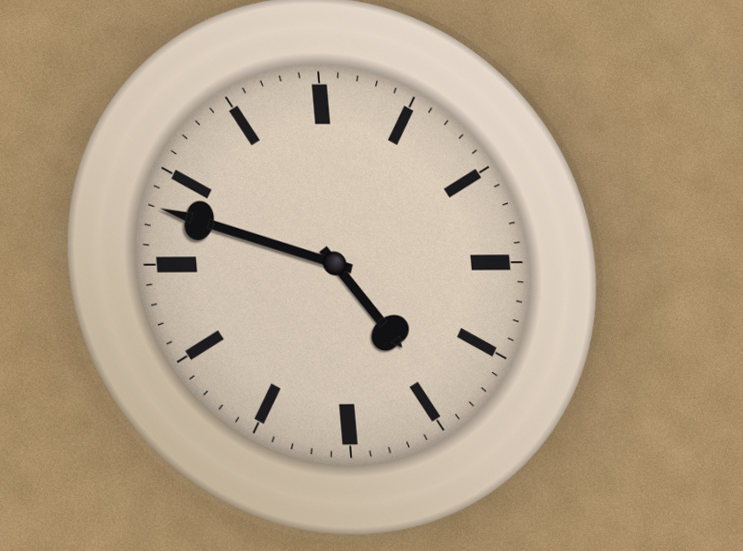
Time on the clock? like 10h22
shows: 4h48
